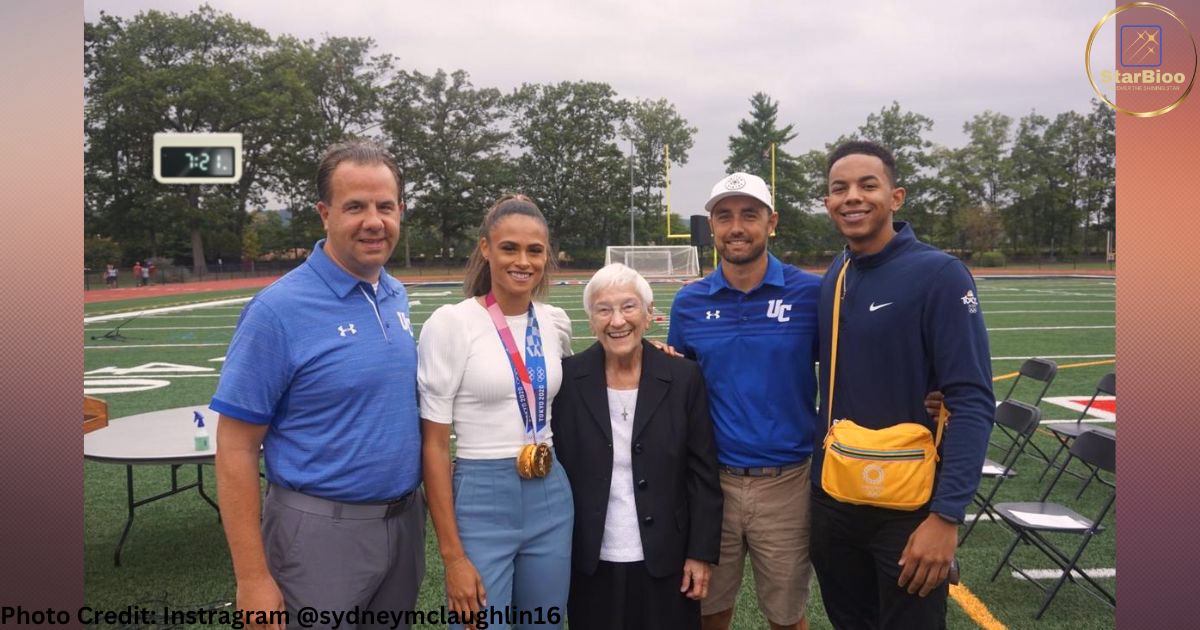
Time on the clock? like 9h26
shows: 7h21
